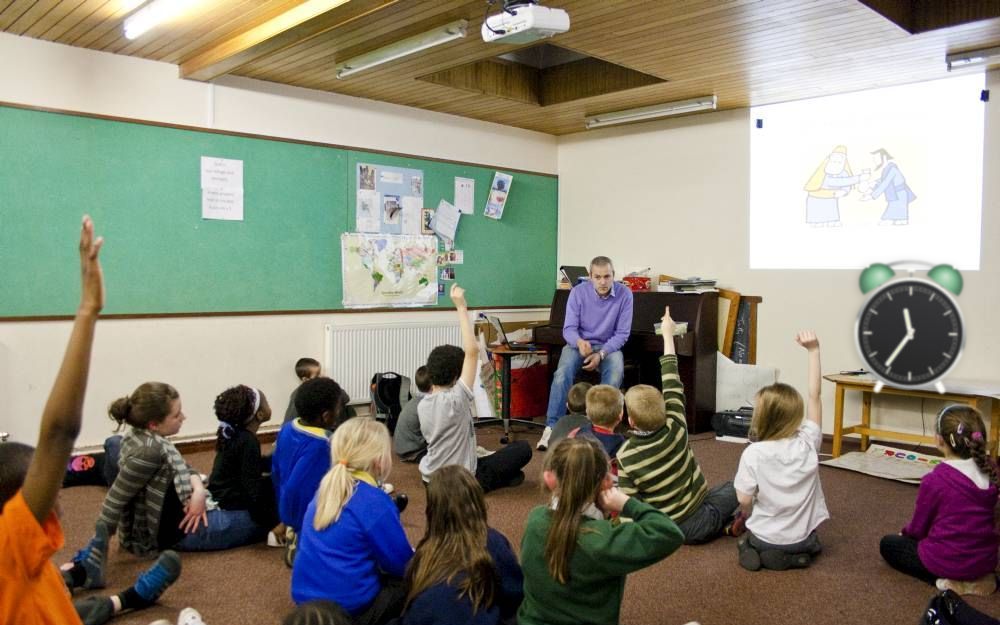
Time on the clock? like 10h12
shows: 11h36
